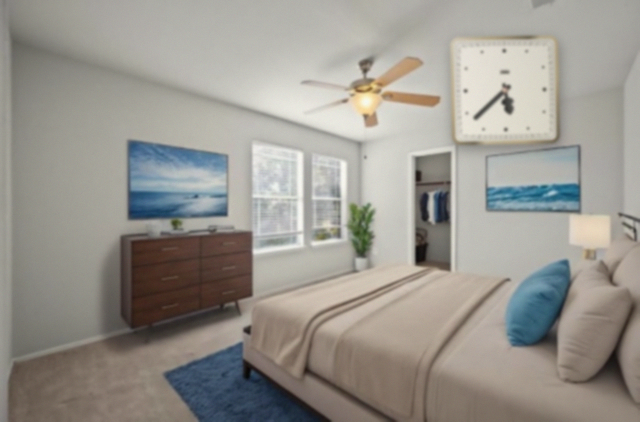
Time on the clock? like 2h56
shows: 5h38
